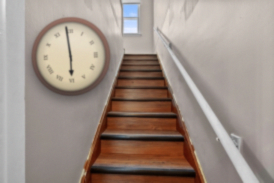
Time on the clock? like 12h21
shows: 5h59
